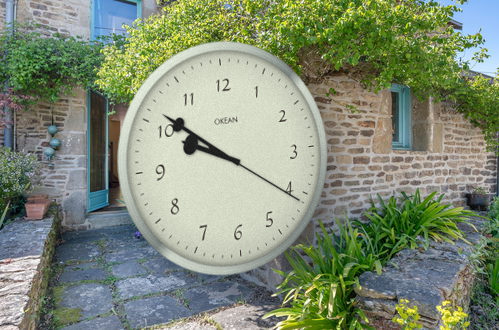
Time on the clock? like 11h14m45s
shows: 9h51m21s
